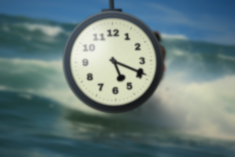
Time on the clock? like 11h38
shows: 5h19
